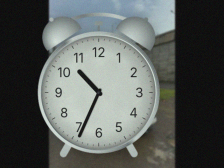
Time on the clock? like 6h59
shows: 10h34
